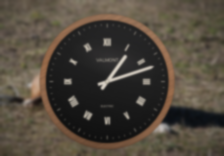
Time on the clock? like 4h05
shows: 1h12
